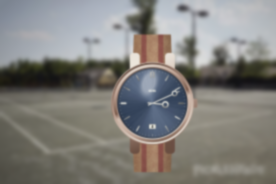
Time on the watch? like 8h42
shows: 3h11
